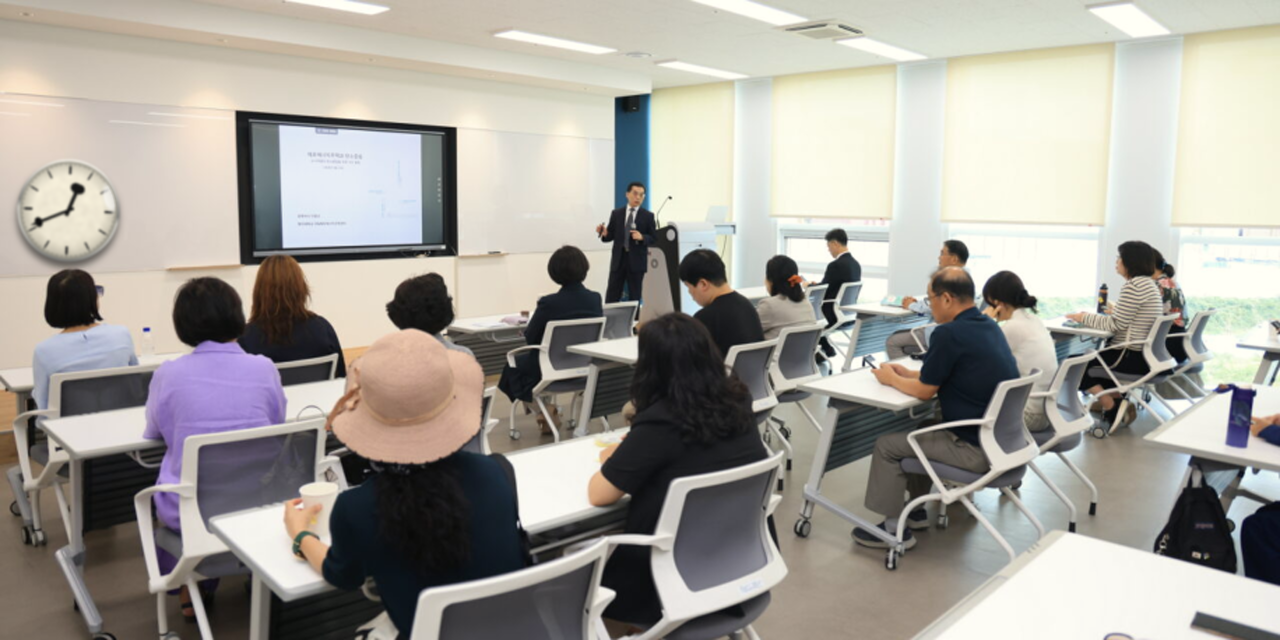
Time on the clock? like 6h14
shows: 12h41
